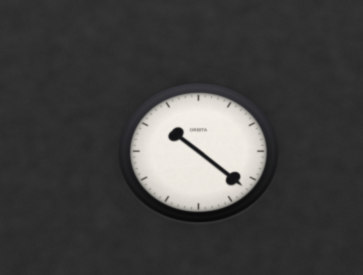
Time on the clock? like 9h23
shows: 10h22
